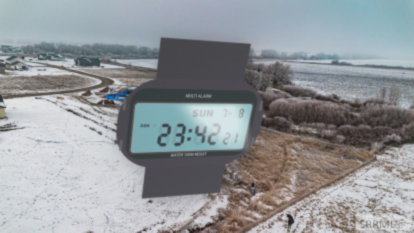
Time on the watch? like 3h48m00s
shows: 23h42m21s
